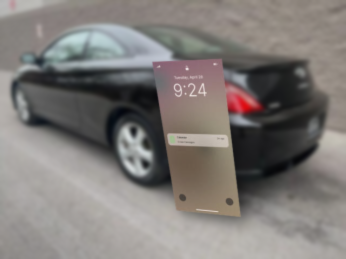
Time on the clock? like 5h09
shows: 9h24
